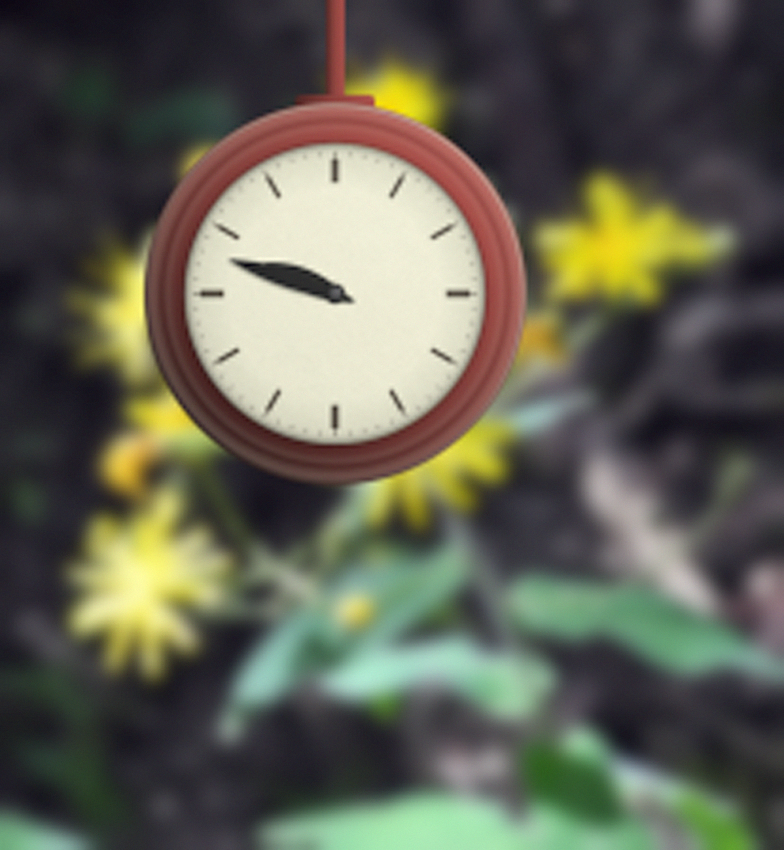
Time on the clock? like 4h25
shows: 9h48
